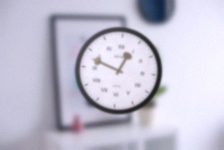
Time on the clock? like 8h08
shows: 12h48
